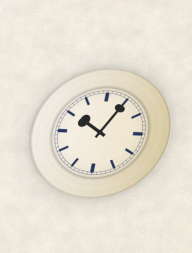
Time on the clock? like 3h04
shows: 10h05
